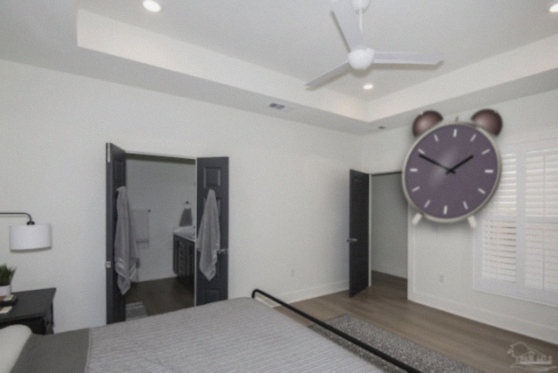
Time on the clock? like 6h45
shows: 1h49
